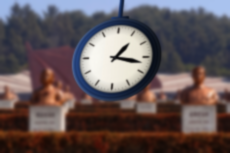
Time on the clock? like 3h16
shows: 1h17
